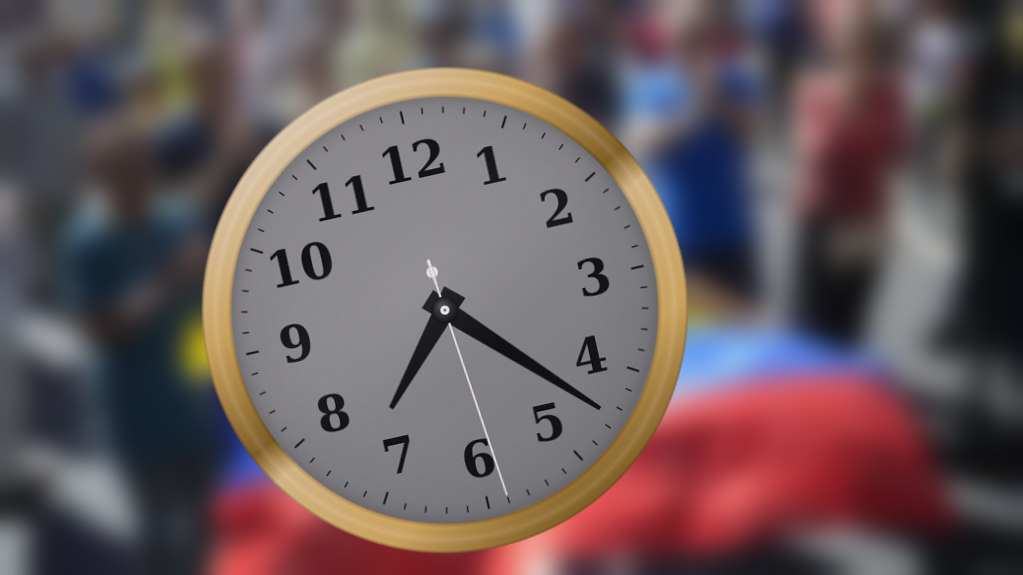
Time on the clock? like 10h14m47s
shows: 7h22m29s
